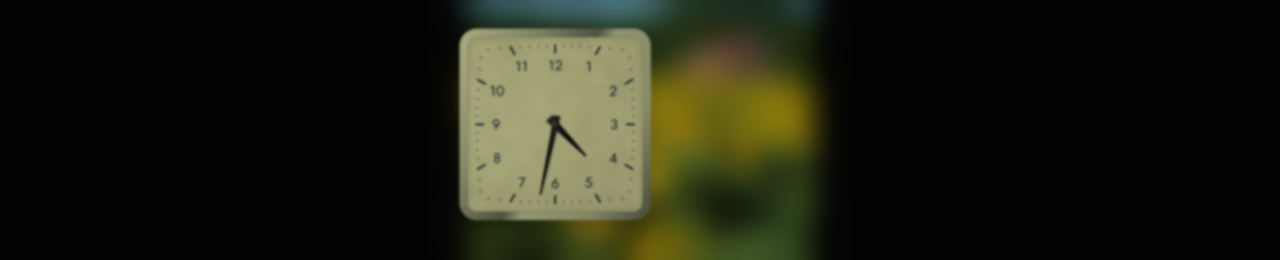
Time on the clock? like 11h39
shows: 4h32
